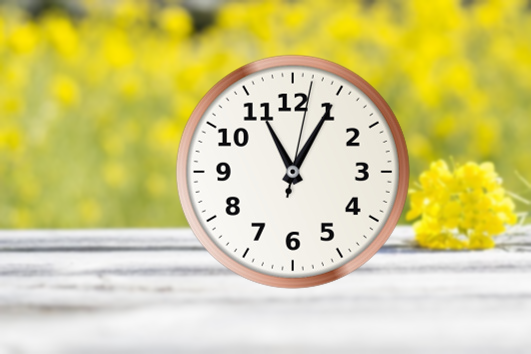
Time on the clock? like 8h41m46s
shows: 11h05m02s
